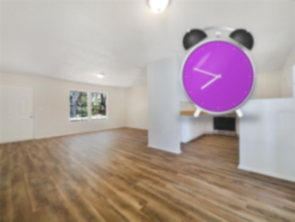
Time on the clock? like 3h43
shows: 7h48
